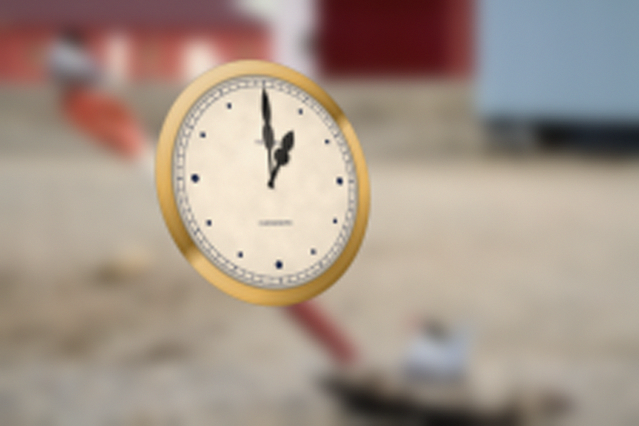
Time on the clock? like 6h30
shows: 1h00
